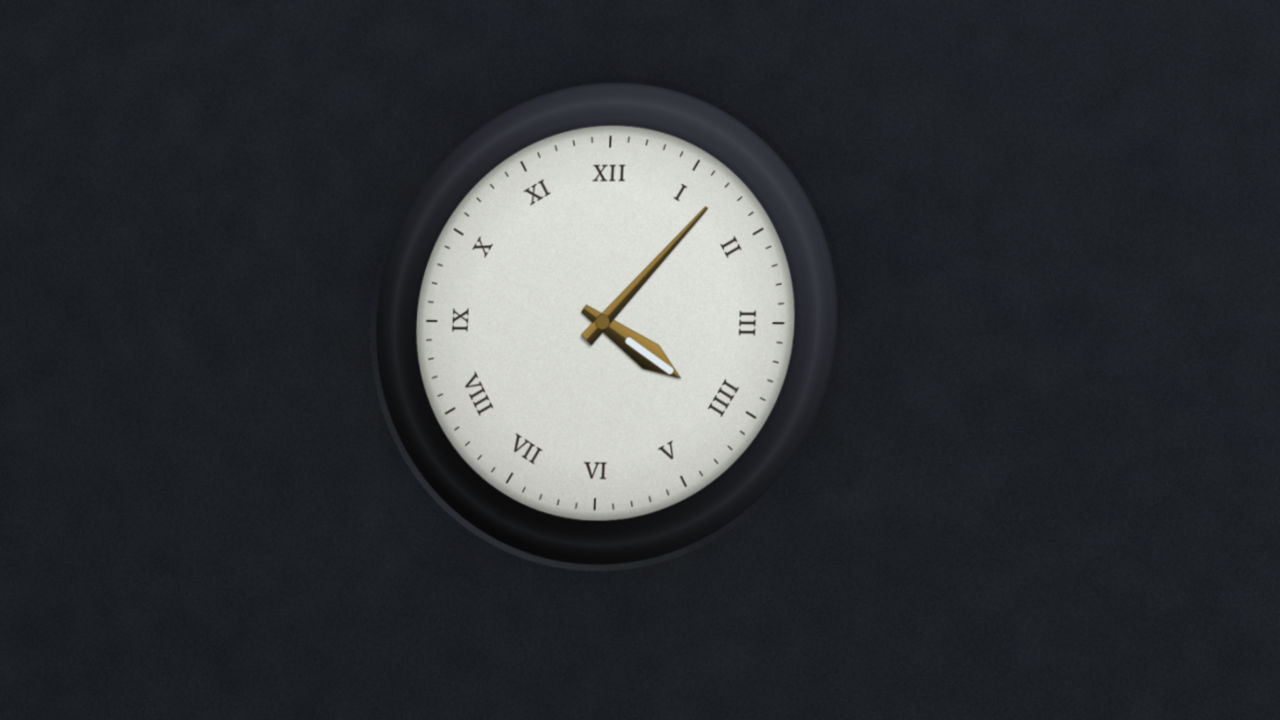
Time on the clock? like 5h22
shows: 4h07
